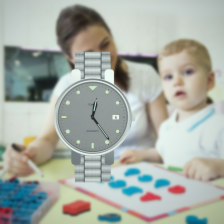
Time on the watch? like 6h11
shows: 12h24
